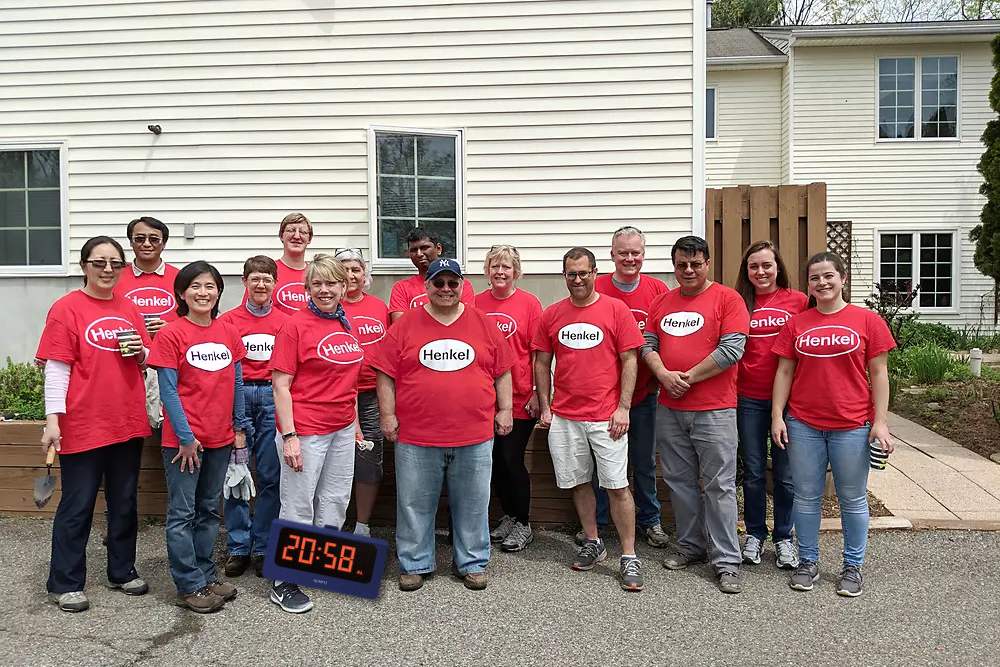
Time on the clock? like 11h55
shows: 20h58
